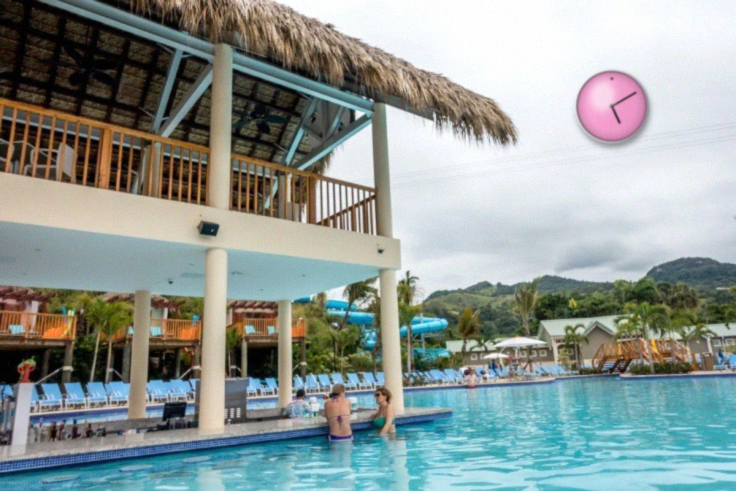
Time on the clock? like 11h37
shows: 5h10
